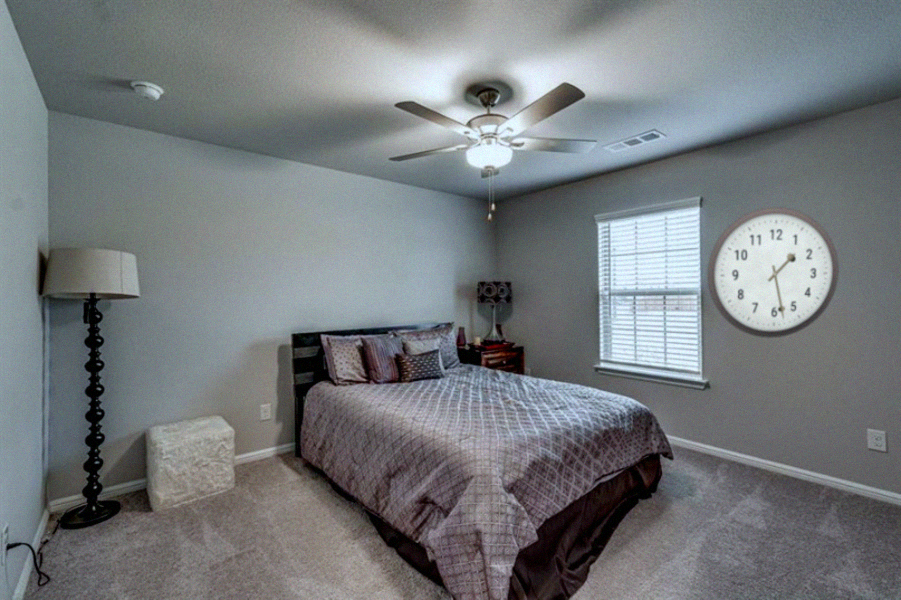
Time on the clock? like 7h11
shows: 1h28
